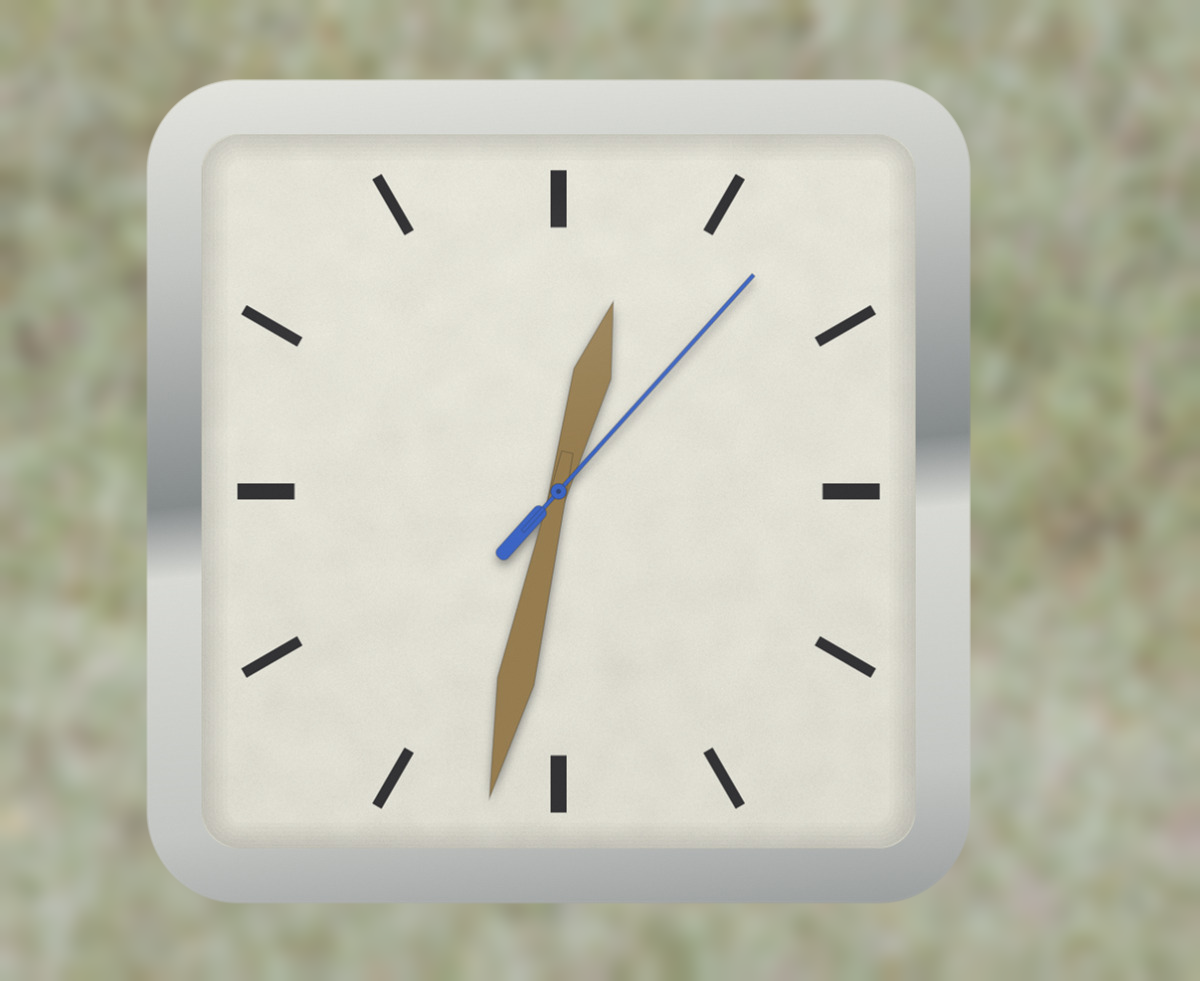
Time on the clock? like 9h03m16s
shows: 12h32m07s
